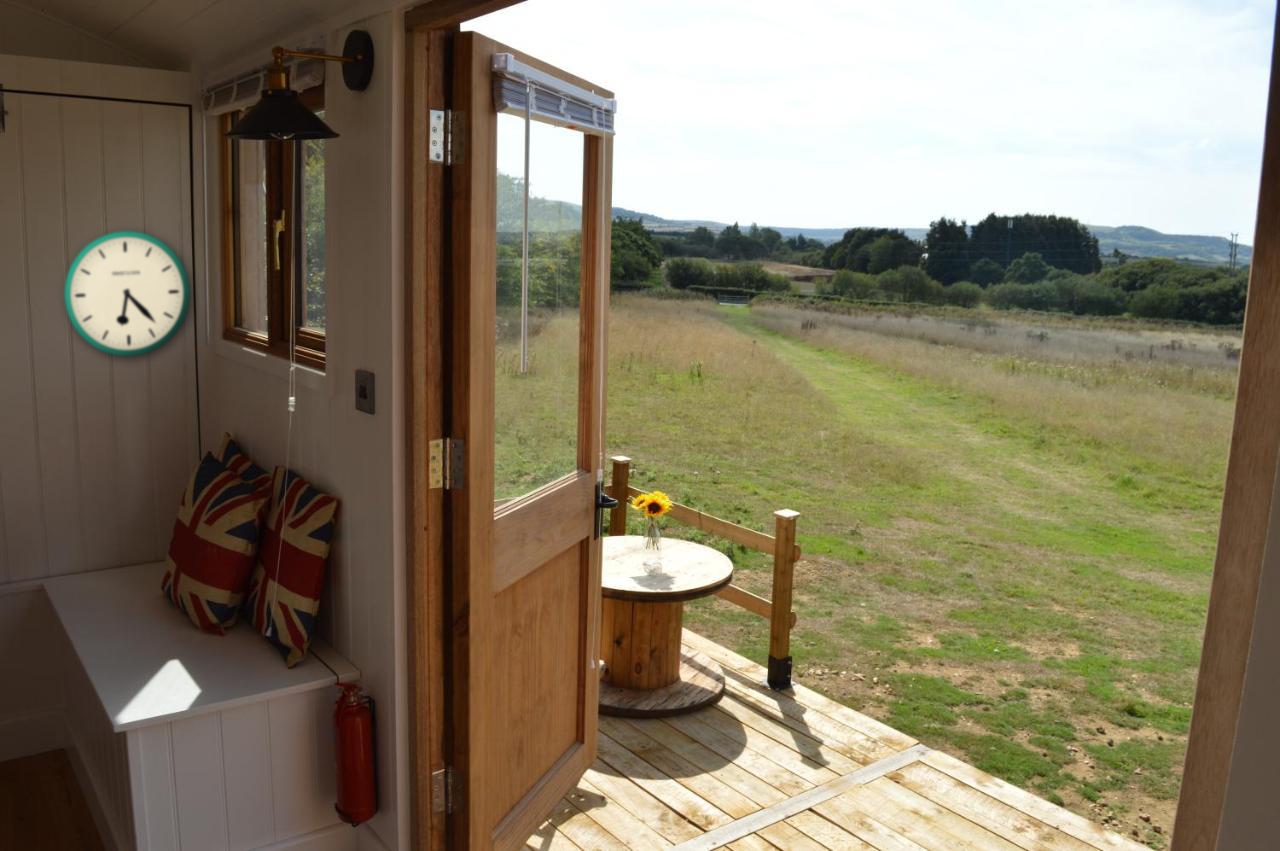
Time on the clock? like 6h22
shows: 6h23
